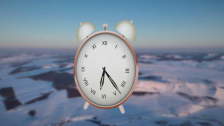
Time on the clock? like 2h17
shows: 6h23
